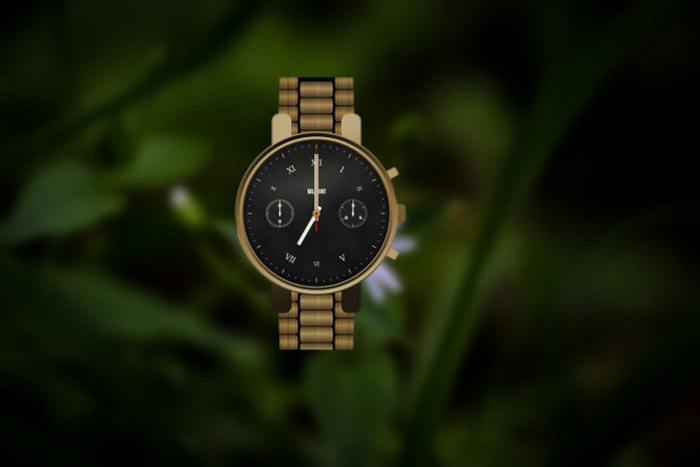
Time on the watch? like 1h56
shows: 7h00
